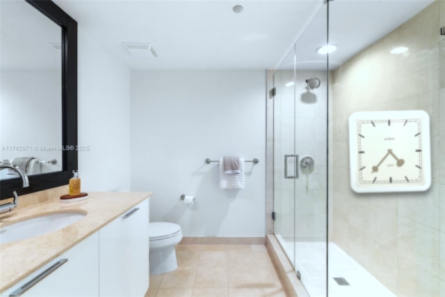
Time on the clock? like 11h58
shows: 4h37
